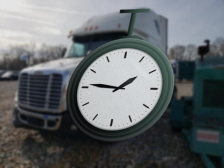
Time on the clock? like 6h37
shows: 1h46
